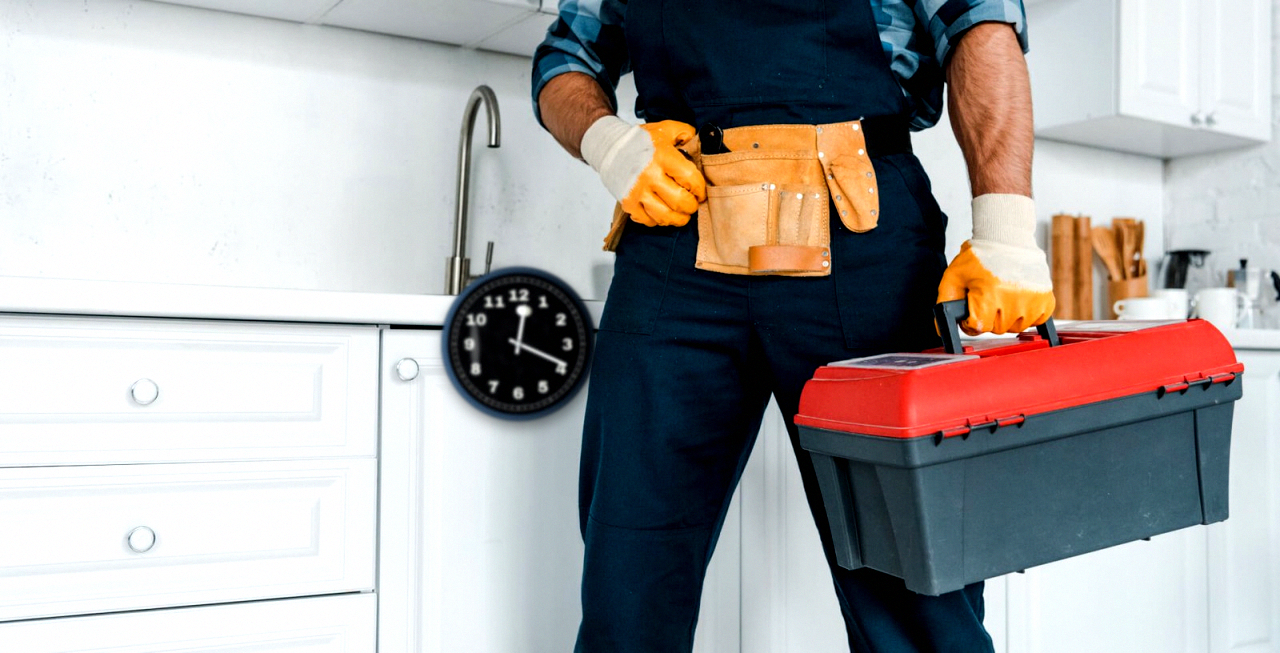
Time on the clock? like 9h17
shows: 12h19
